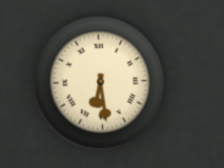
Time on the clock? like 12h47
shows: 6h29
